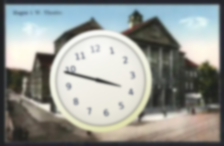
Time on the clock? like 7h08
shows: 3h49
